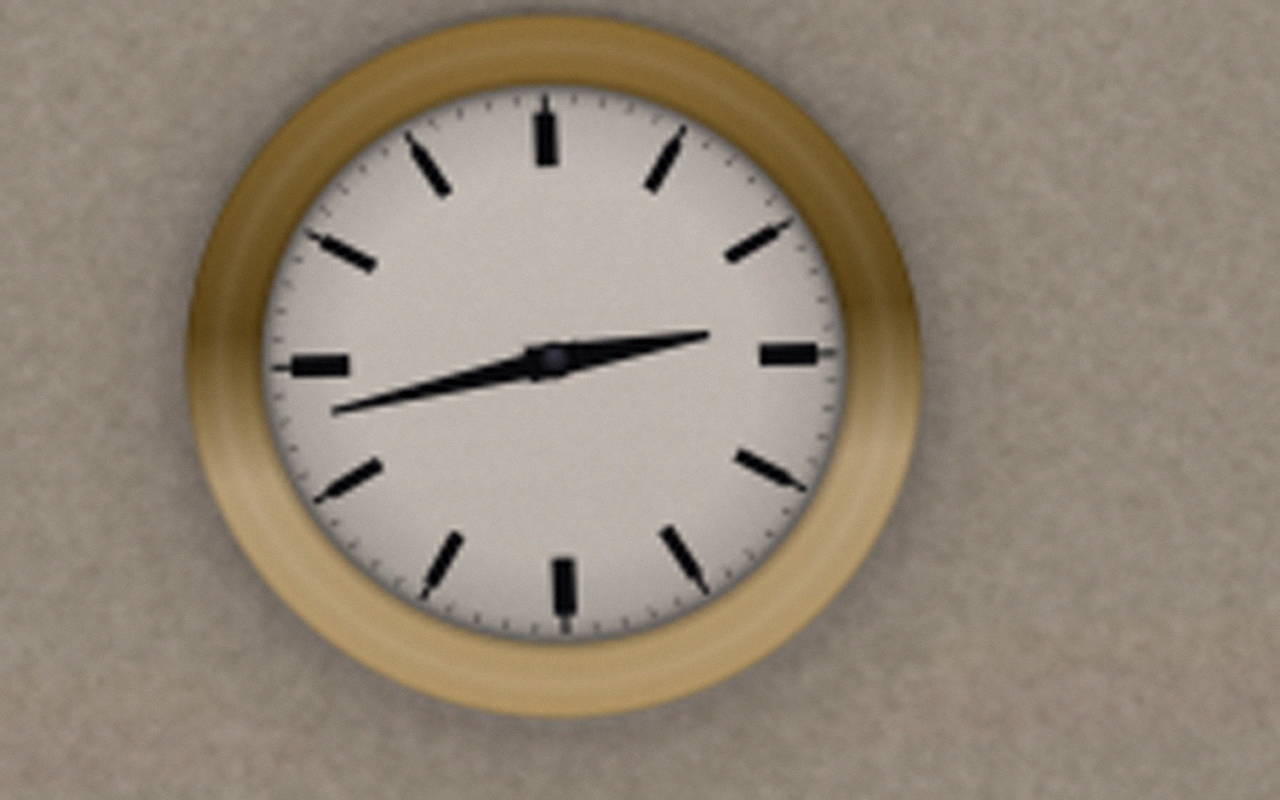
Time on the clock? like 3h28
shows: 2h43
